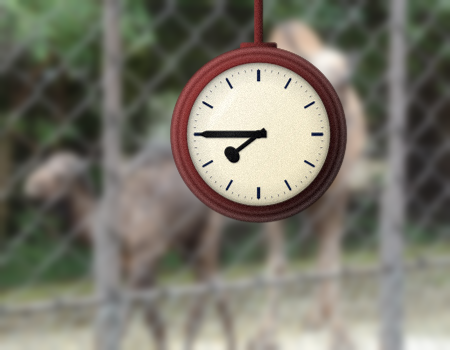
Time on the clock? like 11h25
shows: 7h45
